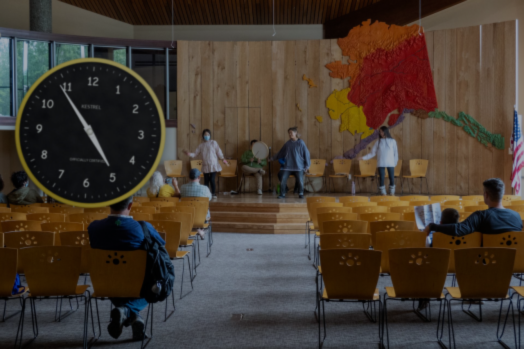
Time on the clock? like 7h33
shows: 4h54
